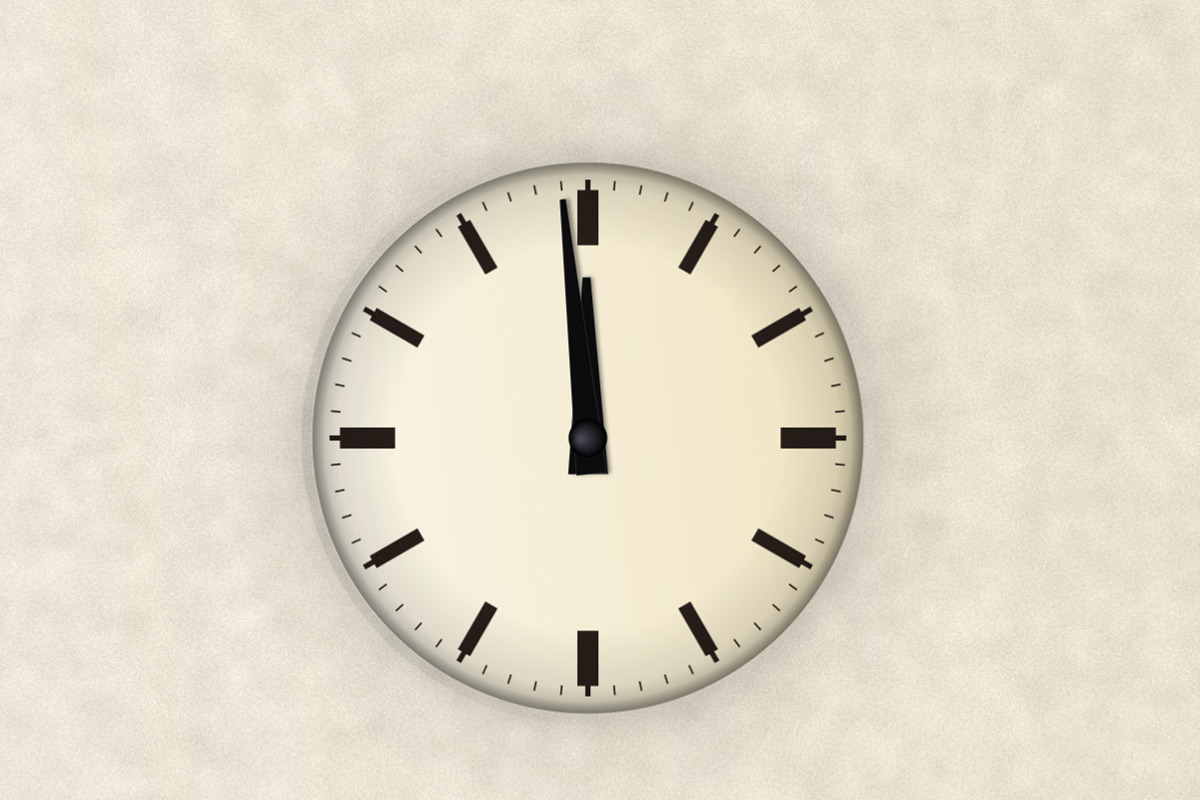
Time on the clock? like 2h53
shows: 11h59
